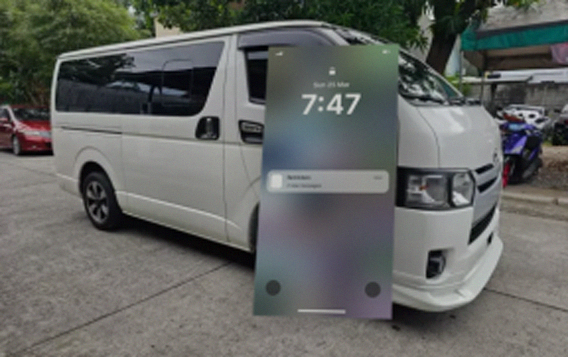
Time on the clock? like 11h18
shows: 7h47
